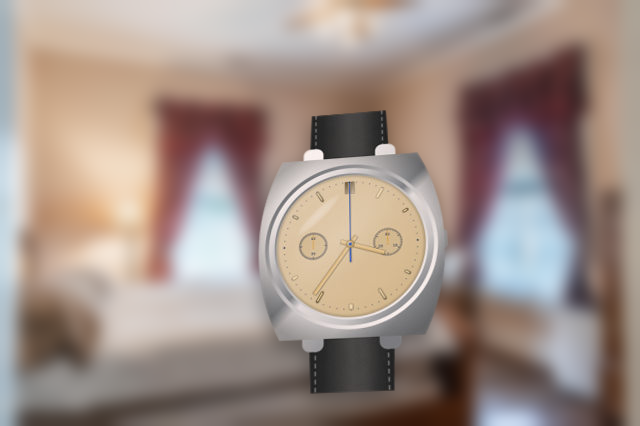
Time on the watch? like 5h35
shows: 3h36
